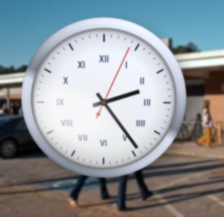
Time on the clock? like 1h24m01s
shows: 2h24m04s
